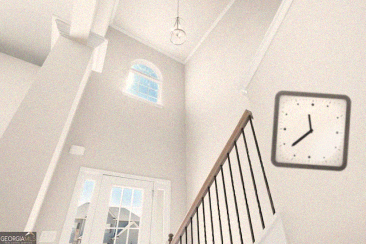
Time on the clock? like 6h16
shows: 11h38
